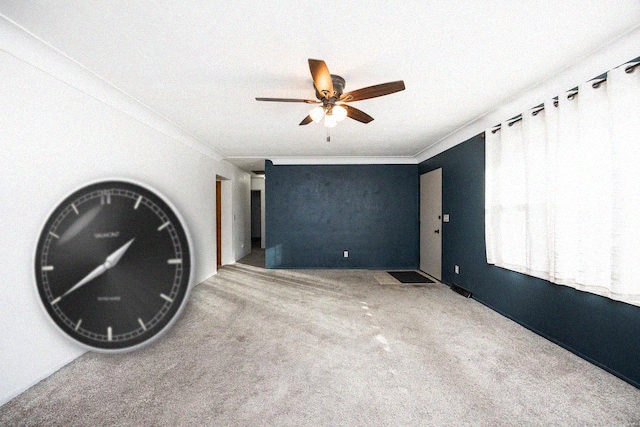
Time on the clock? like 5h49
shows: 1h40
